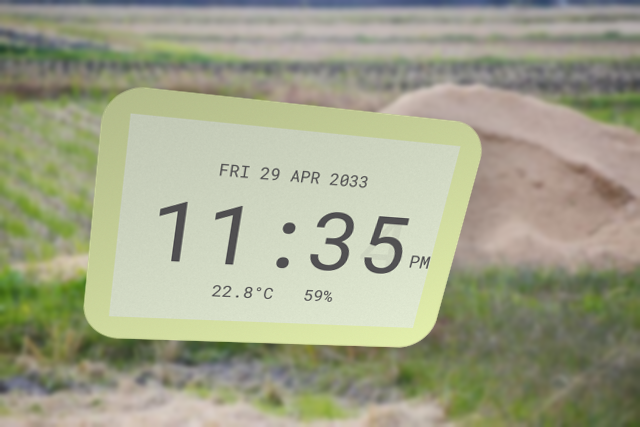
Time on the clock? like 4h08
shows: 11h35
